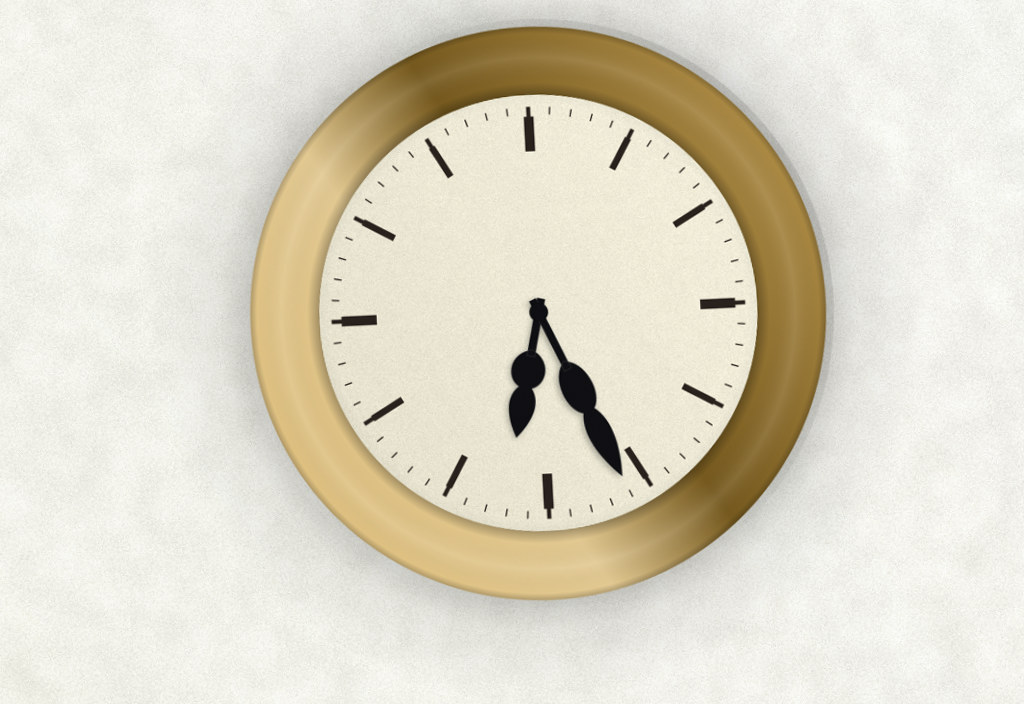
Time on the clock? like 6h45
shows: 6h26
